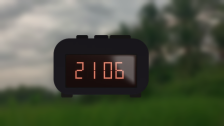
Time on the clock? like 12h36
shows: 21h06
